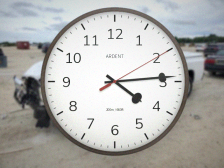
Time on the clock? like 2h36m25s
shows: 4h14m10s
